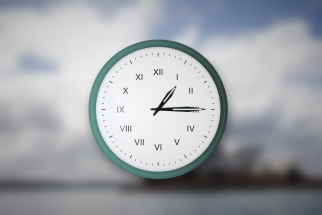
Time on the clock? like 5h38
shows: 1h15
